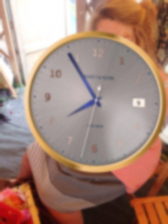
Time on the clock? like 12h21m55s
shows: 7h54m32s
